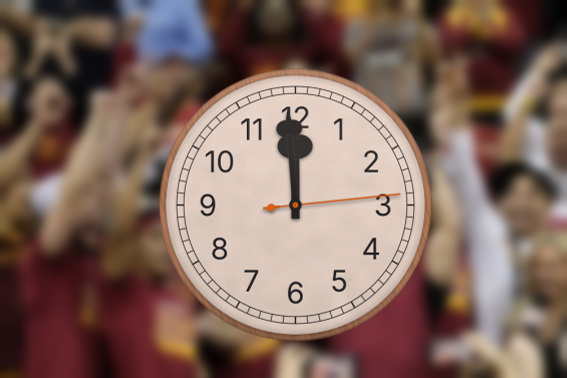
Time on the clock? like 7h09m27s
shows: 11h59m14s
